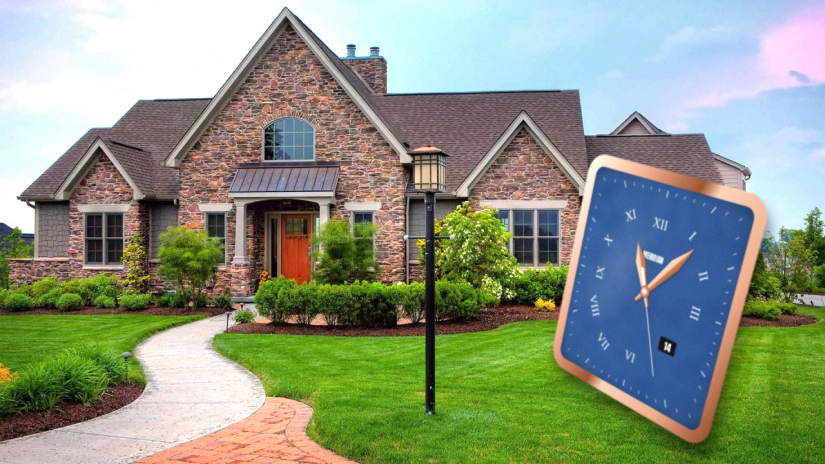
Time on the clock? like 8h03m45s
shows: 11h06m26s
